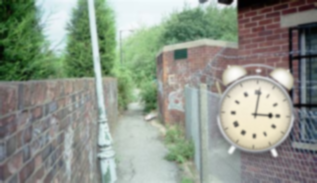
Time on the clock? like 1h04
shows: 3h01
